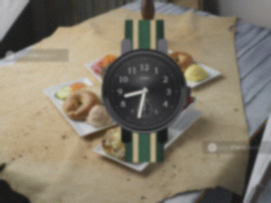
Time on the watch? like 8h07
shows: 8h32
